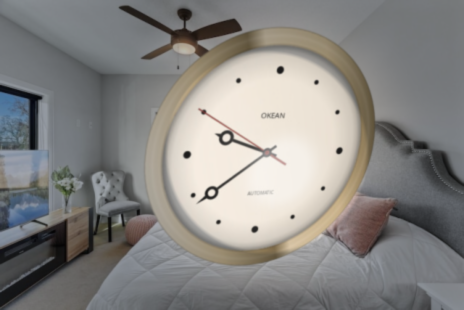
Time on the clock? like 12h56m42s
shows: 9h38m50s
